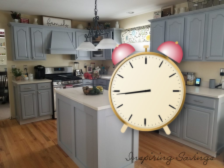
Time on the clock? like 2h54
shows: 8h44
